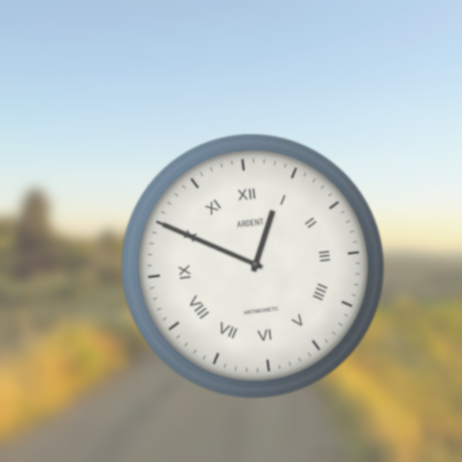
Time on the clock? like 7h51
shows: 12h50
